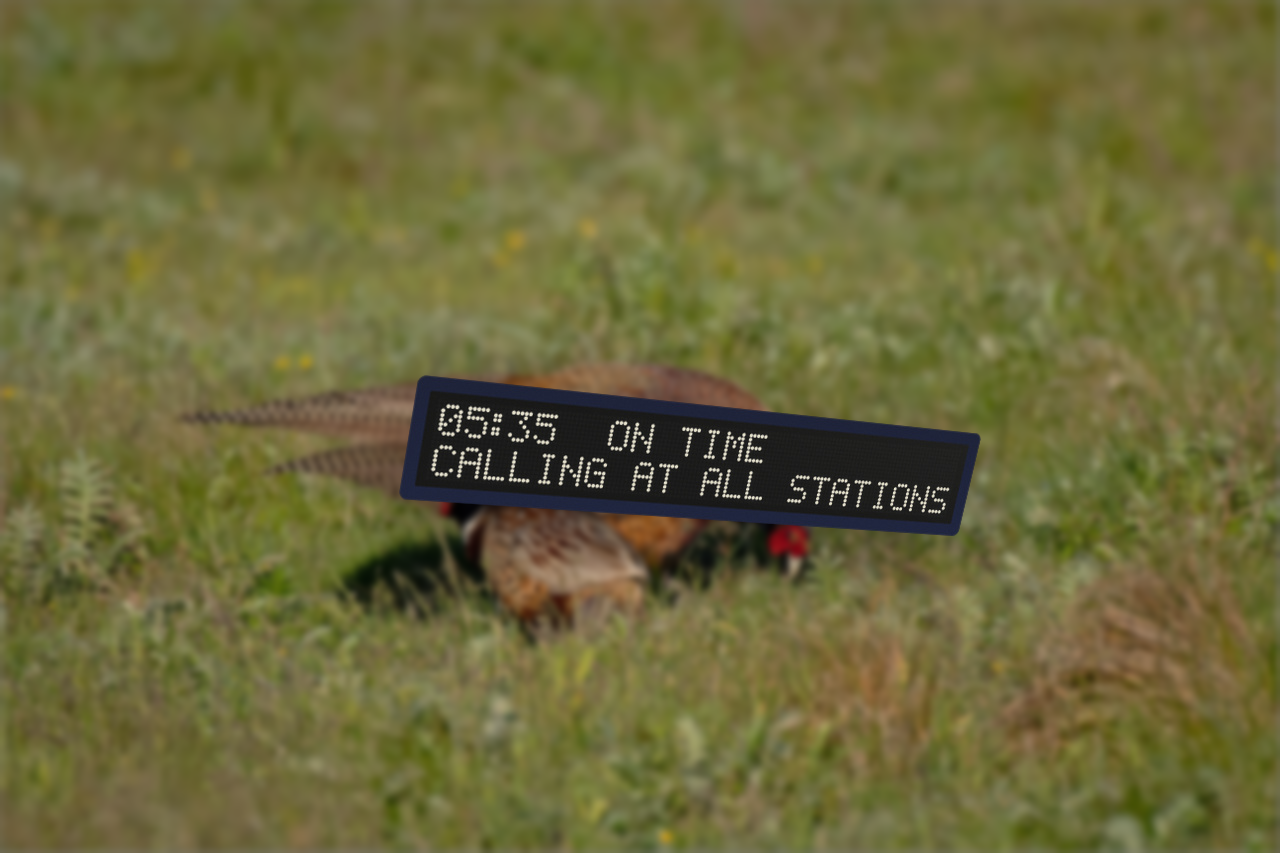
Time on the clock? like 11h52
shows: 5h35
